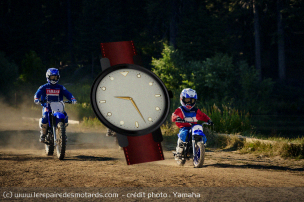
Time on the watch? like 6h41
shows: 9h27
